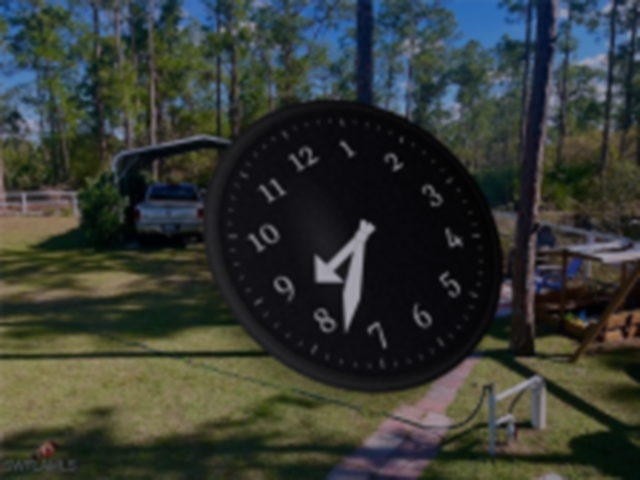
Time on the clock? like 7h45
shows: 8h38
